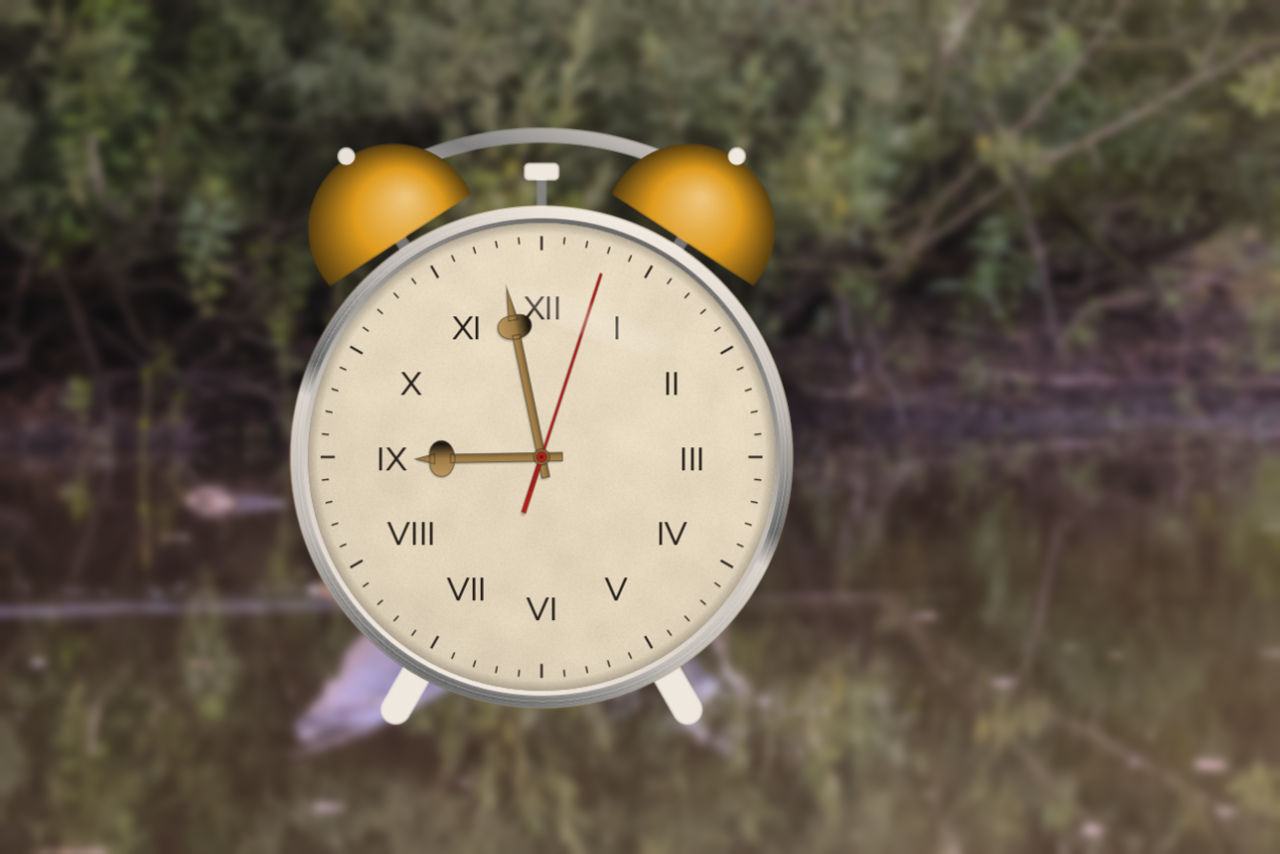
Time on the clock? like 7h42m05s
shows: 8h58m03s
